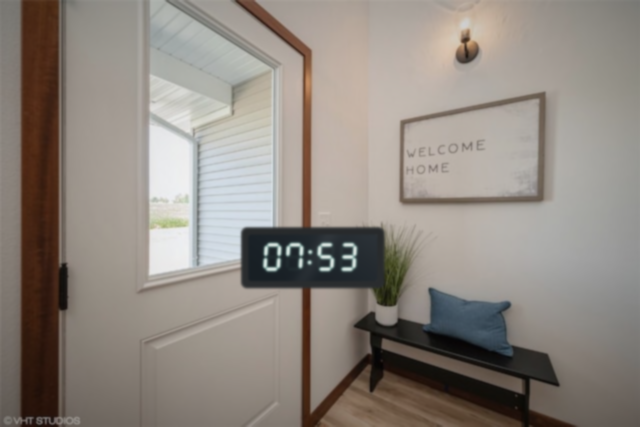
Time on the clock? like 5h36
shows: 7h53
